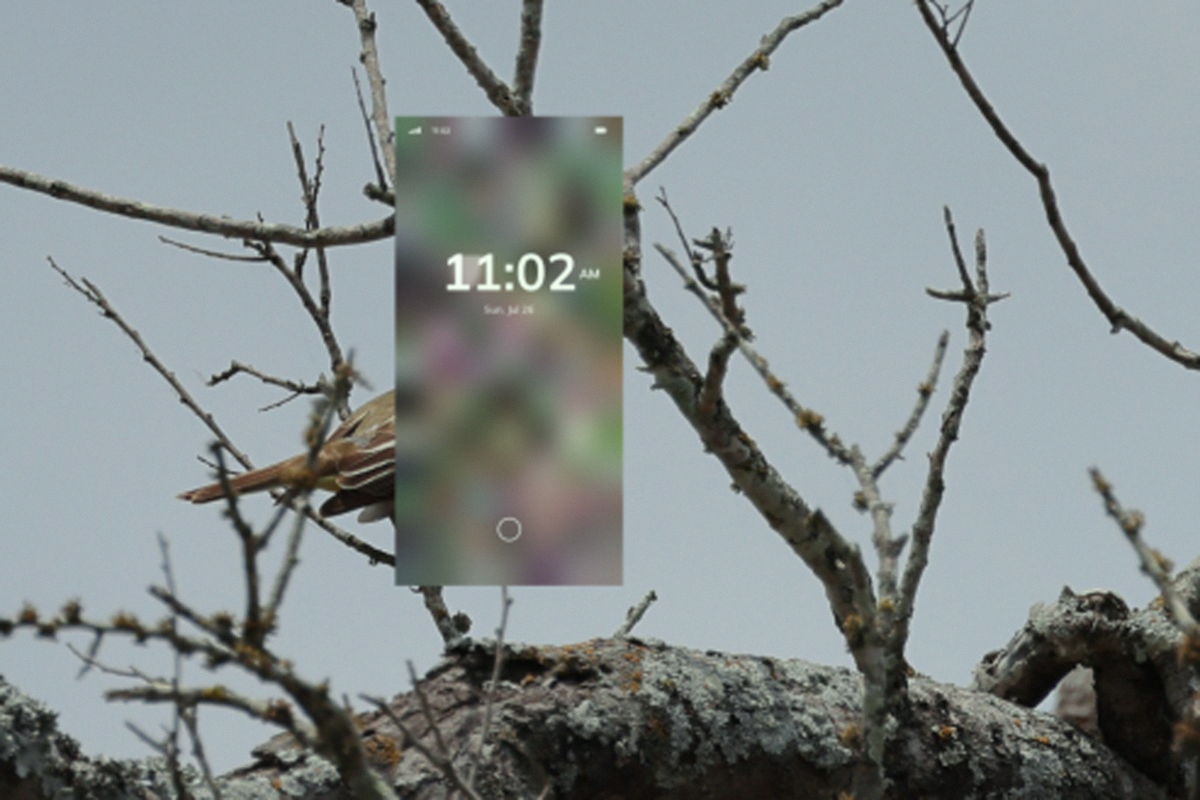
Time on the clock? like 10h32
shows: 11h02
